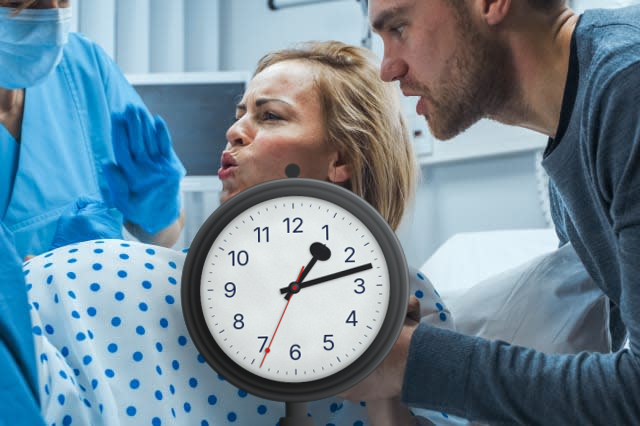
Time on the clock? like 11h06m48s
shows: 1h12m34s
